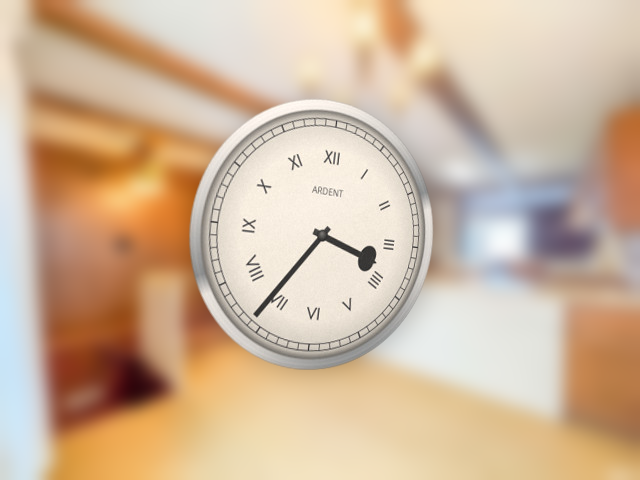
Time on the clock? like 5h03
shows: 3h36
